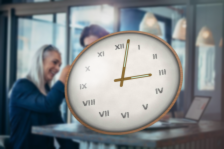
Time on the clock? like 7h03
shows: 3h02
